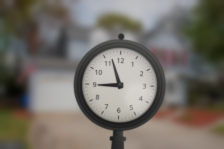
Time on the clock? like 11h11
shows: 8h57
